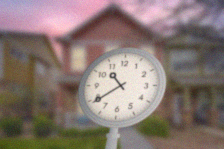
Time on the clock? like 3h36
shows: 10h39
